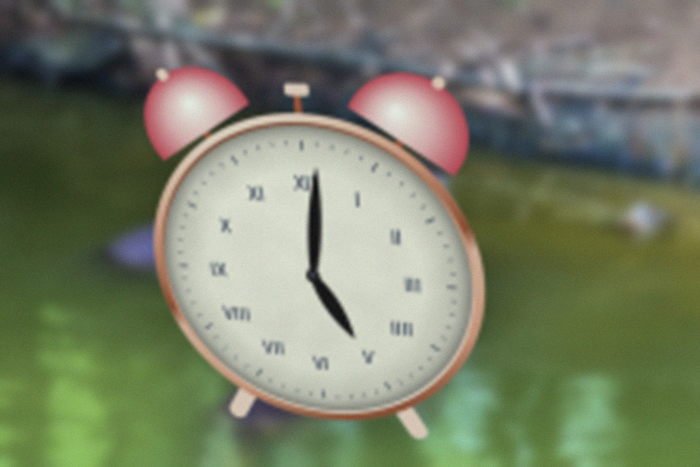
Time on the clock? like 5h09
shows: 5h01
